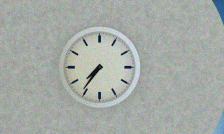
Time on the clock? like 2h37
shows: 7h36
